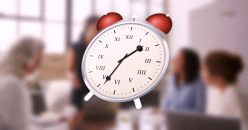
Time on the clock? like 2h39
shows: 1h34
